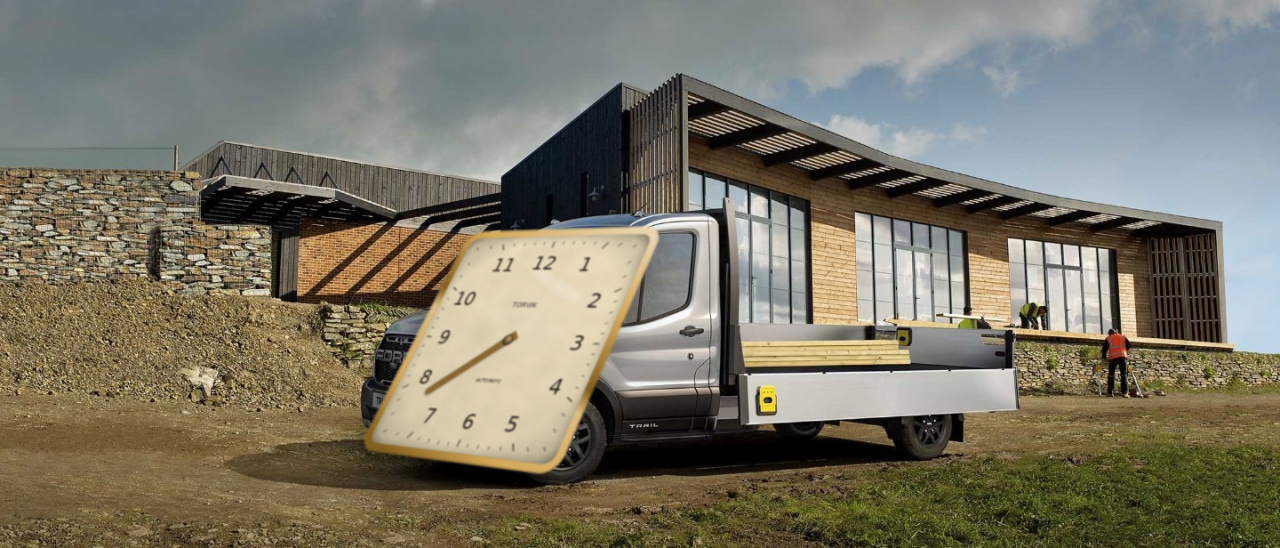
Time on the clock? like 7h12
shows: 7h38
